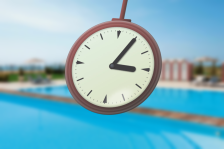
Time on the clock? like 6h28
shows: 3h05
